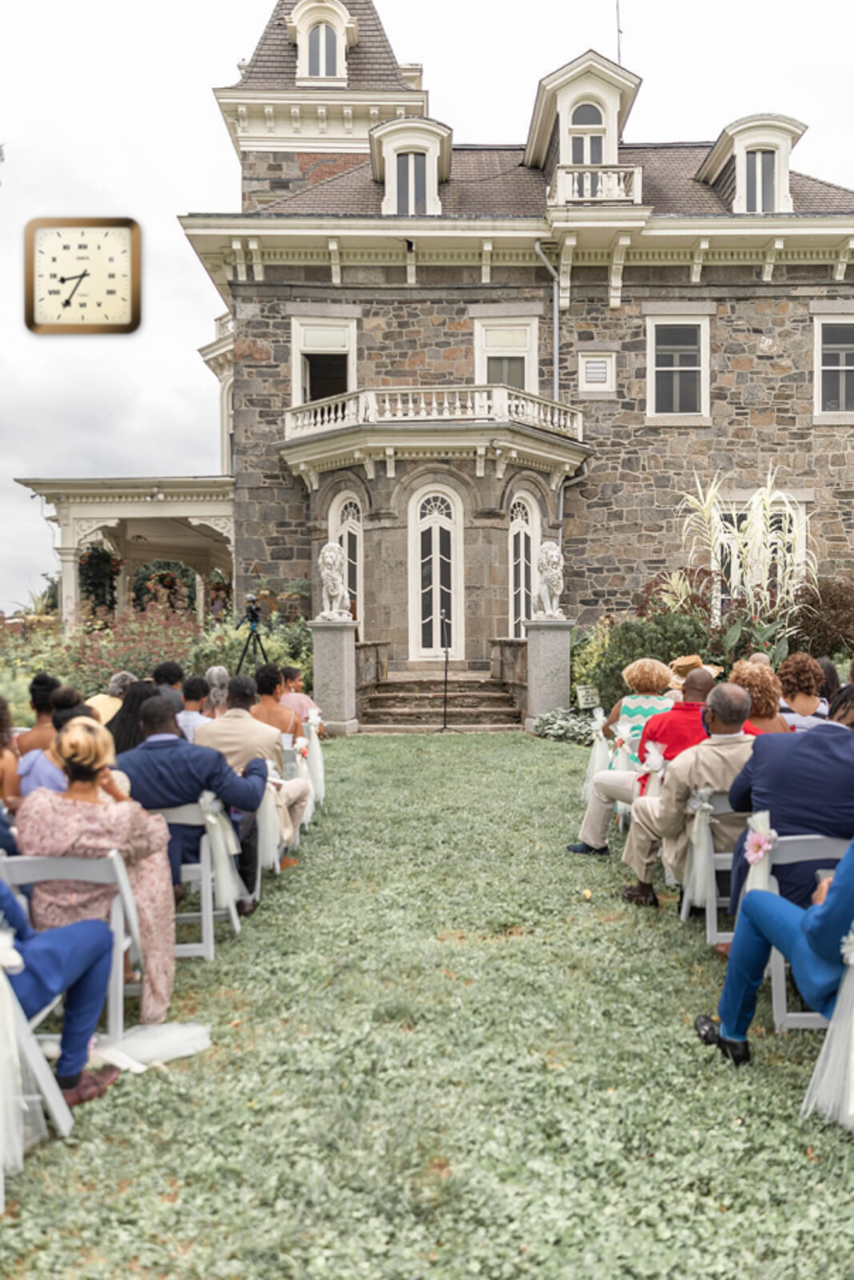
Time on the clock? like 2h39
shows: 8h35
